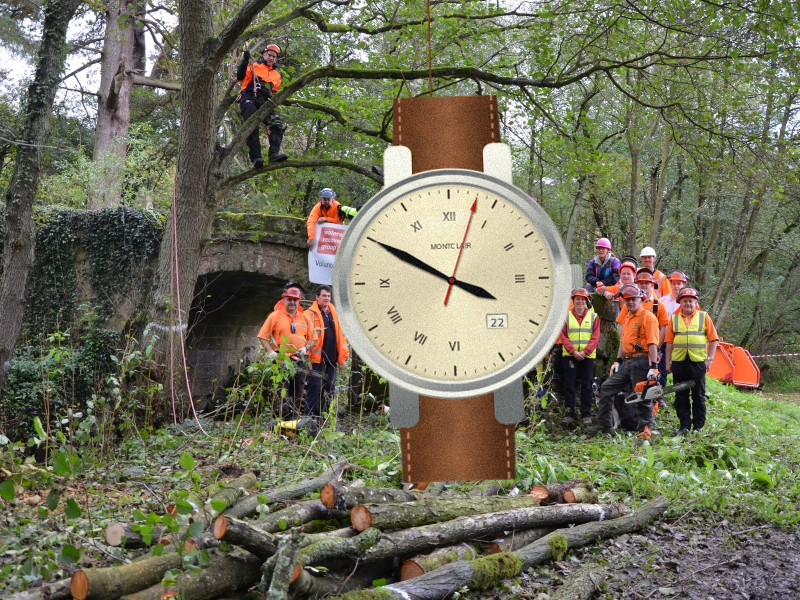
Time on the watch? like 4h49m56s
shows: 3h50m03s
